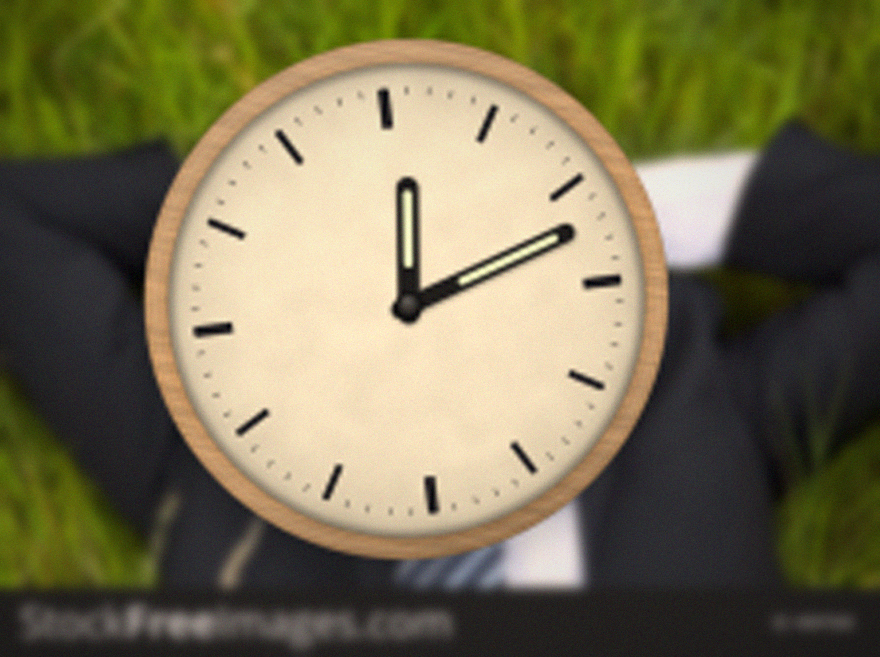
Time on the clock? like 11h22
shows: 12h12
